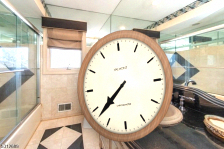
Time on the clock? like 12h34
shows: 7h38
